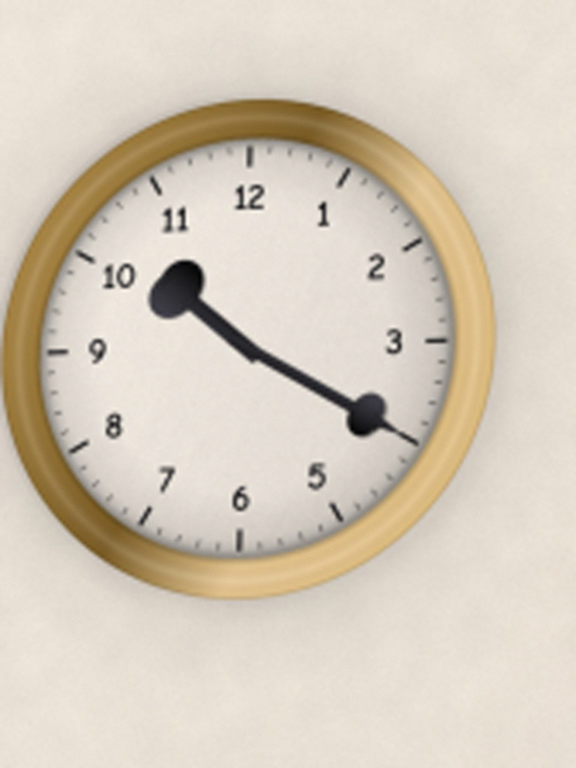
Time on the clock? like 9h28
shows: 10h20
